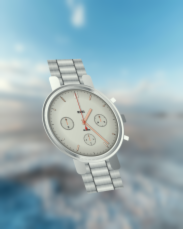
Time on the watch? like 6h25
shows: 1h24
